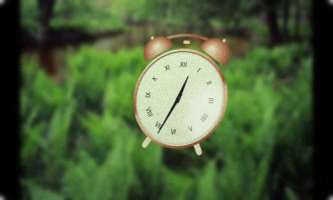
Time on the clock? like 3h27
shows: 12h34
